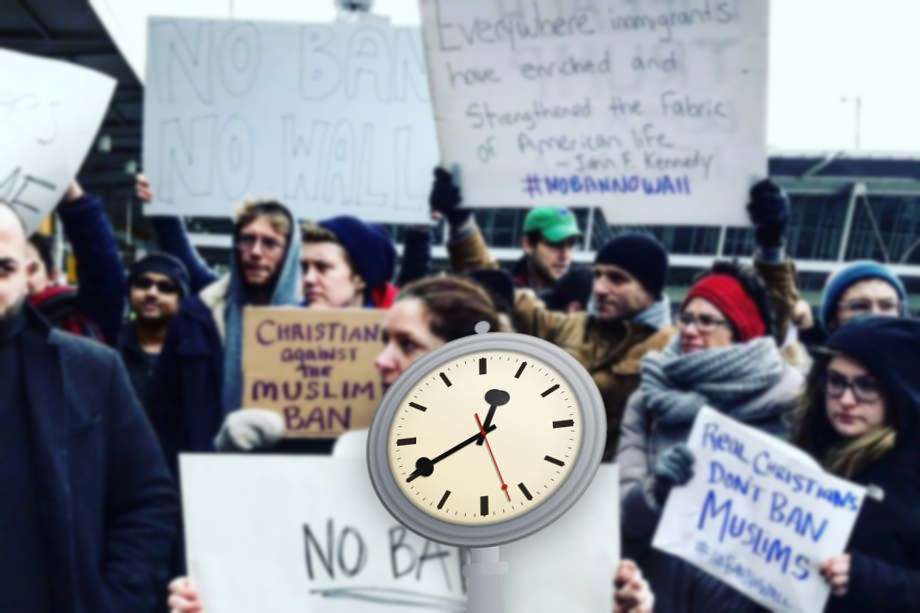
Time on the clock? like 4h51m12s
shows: 12h40m27s
